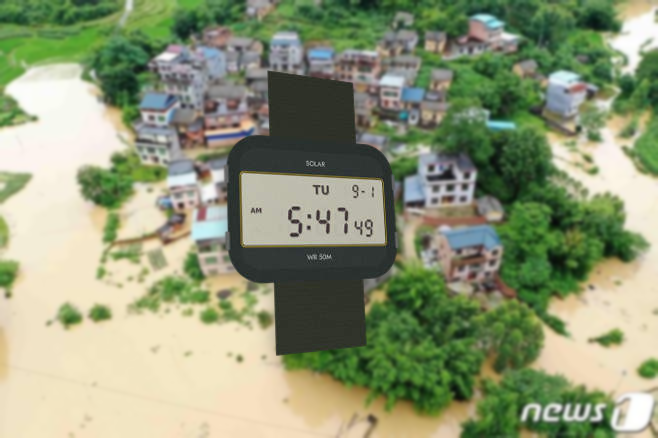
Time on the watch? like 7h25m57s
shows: 5h47m49s
